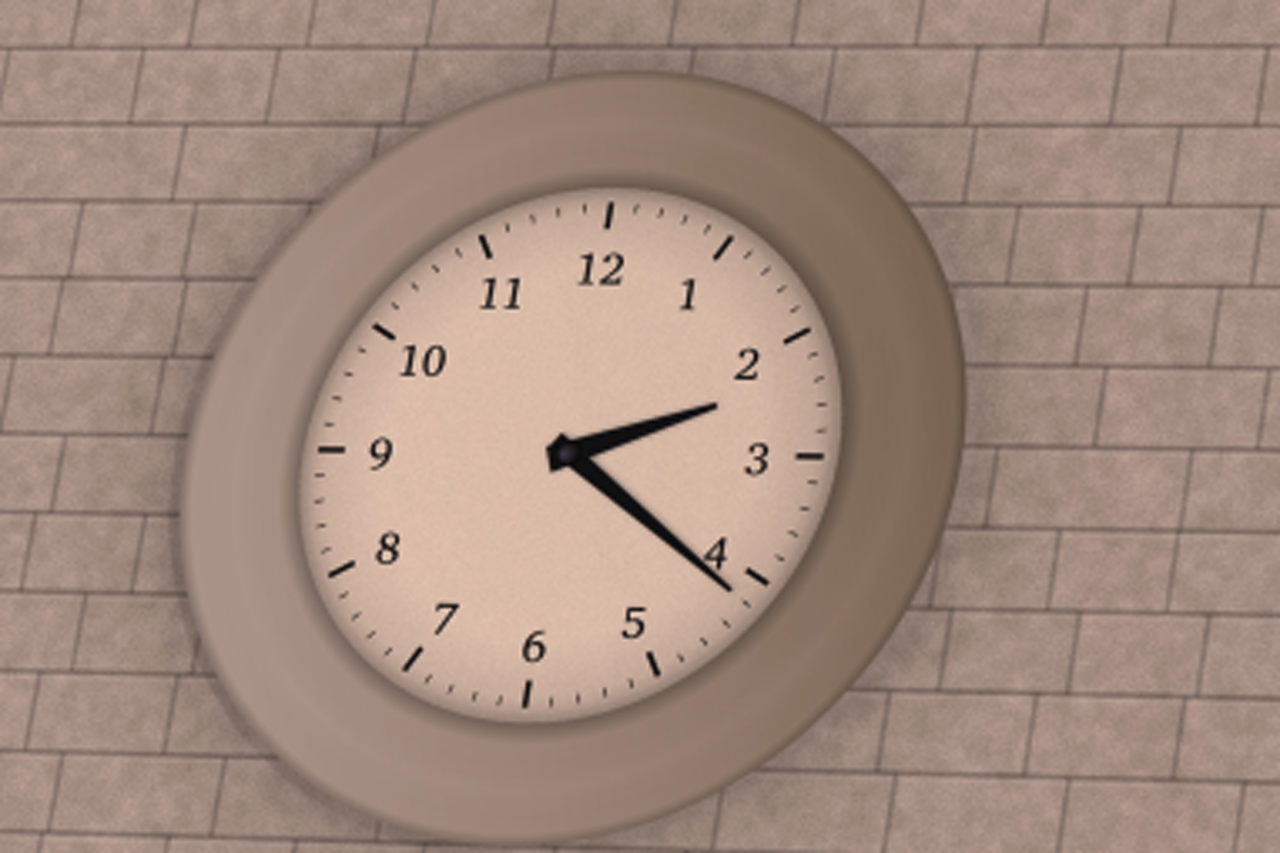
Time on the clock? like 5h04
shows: 2h21
